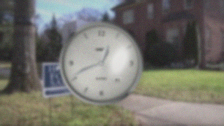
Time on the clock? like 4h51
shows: 12h41
